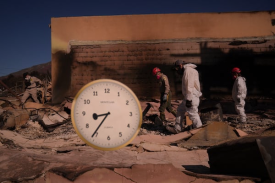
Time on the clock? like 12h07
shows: 8h36
